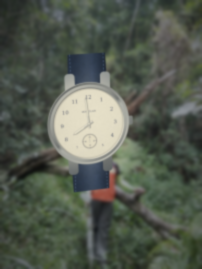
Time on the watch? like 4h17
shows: 7h59
